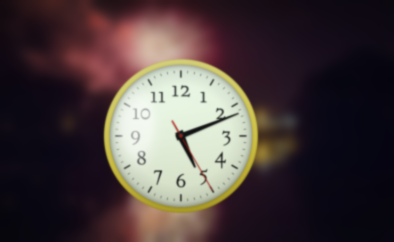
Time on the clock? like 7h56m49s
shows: 5h11m25s
